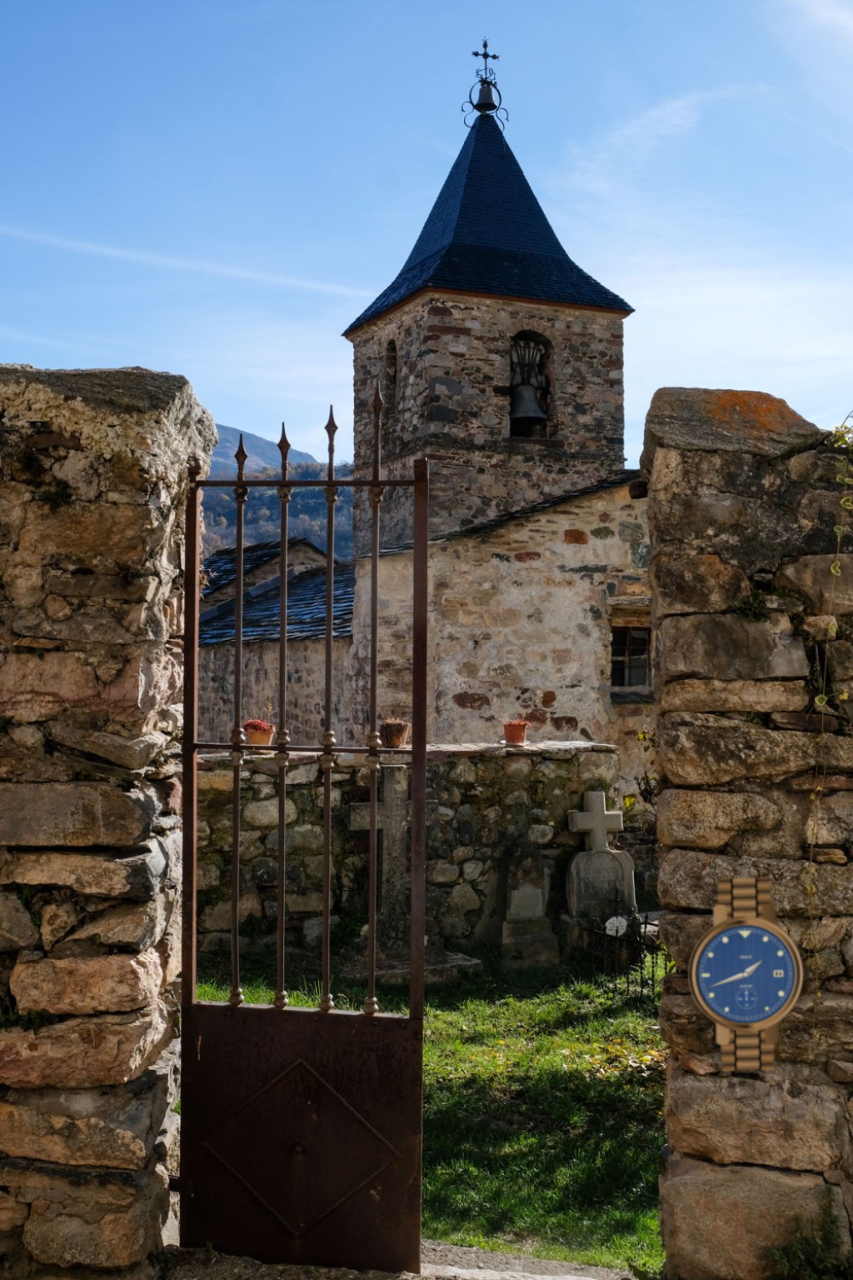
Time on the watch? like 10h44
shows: 1h42
